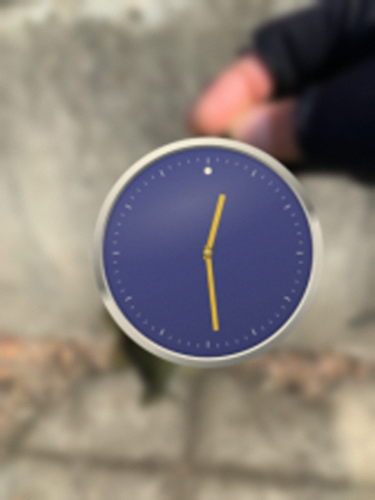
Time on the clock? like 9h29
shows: 12h29
